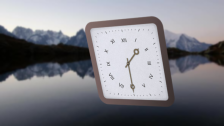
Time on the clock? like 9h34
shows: 1h30
